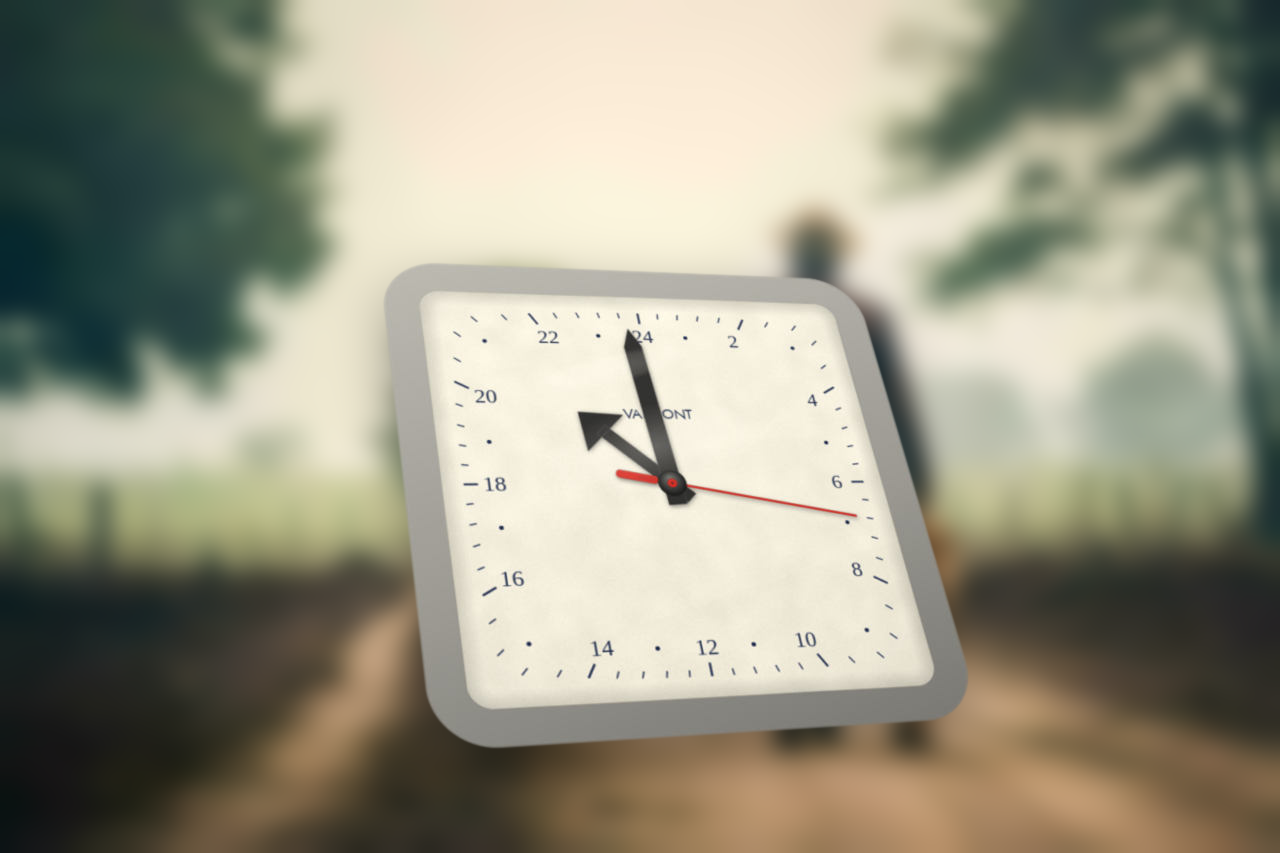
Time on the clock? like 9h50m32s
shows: 20h59m17s
